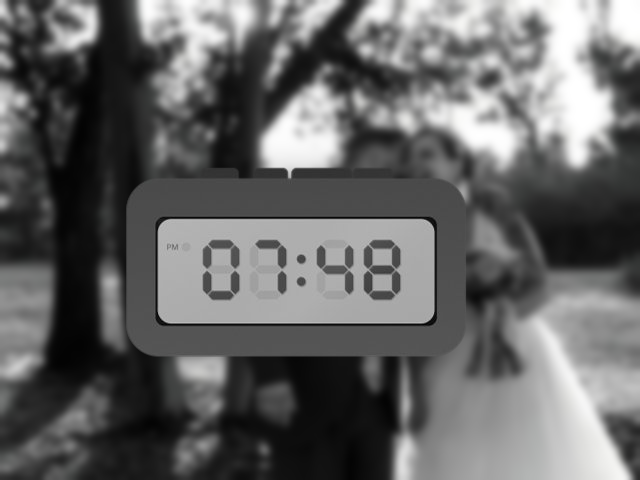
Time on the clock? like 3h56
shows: 7h48
